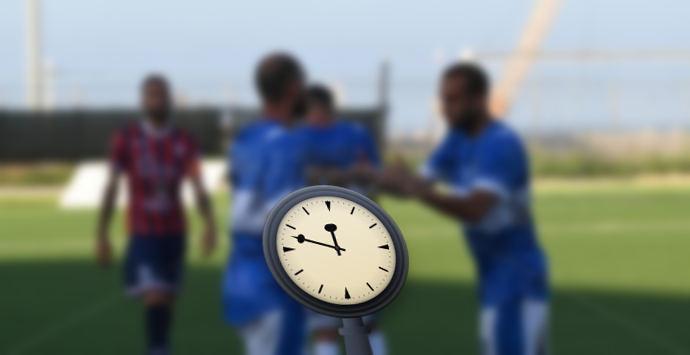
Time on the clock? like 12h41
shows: 11h48
